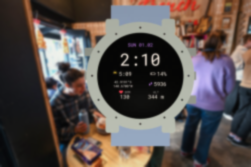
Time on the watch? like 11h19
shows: 2h10
